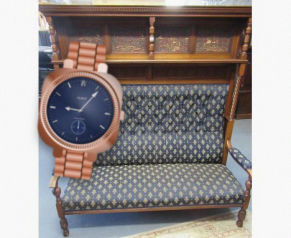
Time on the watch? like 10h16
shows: 9h06
